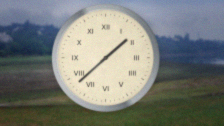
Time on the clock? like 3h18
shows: 1h38
